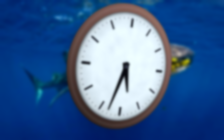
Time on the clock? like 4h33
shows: 5h33
